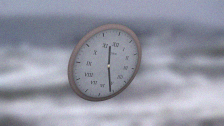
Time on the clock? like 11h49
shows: 11h26
